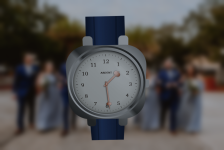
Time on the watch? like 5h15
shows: 1h29
